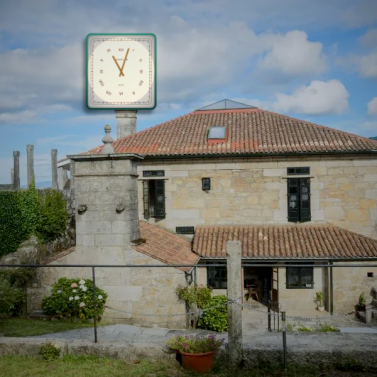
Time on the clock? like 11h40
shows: 11h03
